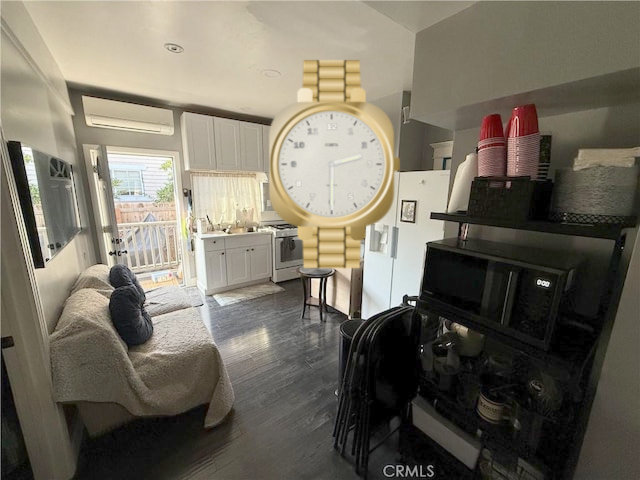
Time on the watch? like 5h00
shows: 2h30
